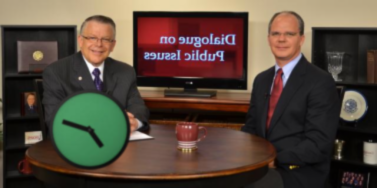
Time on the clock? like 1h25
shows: 4h48
